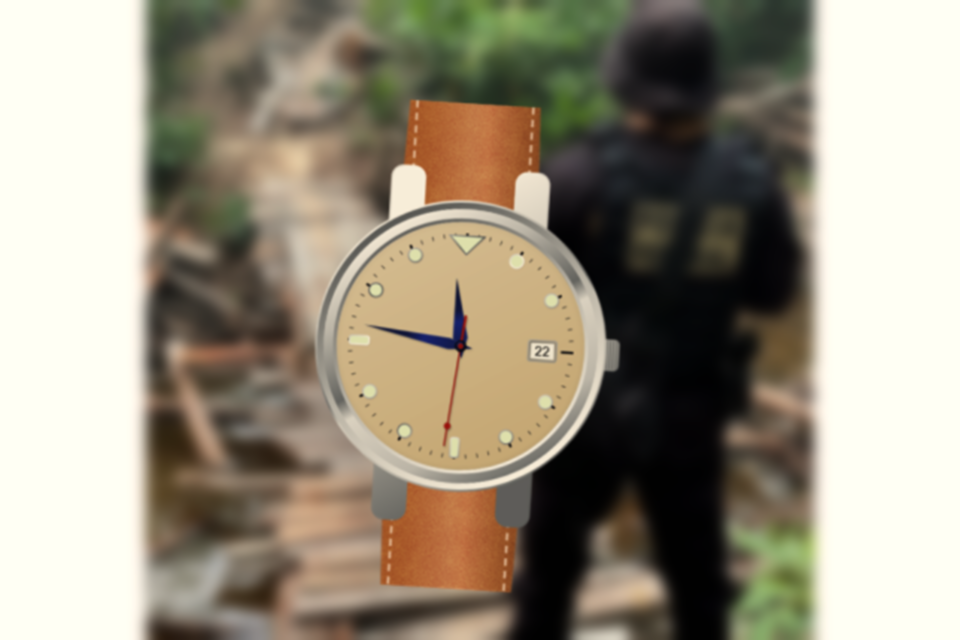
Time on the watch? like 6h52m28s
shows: 11h46m31s
